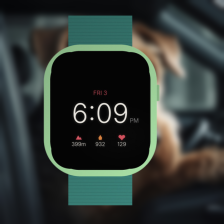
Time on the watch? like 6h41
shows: 6h09
